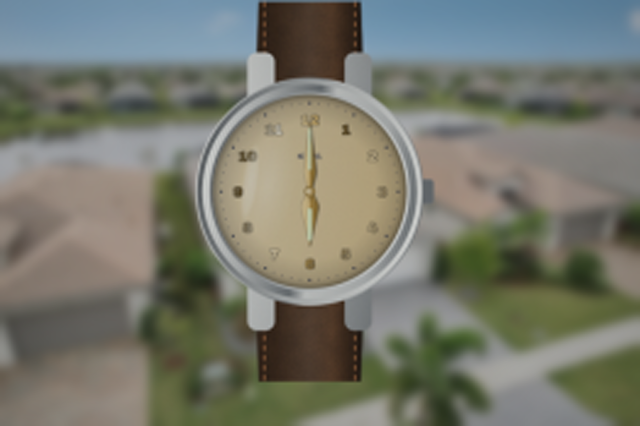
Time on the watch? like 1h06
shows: 6h00
